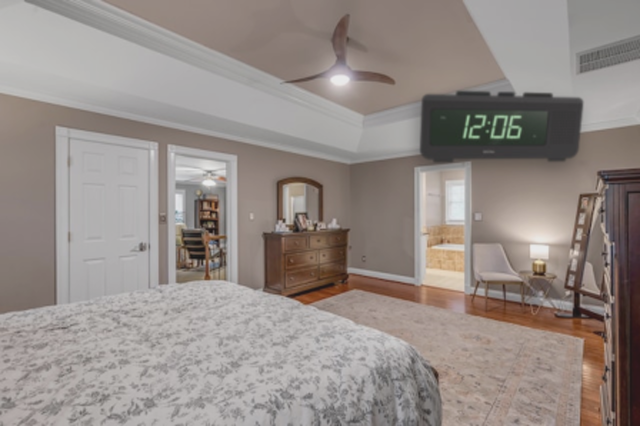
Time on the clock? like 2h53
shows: 12h06
